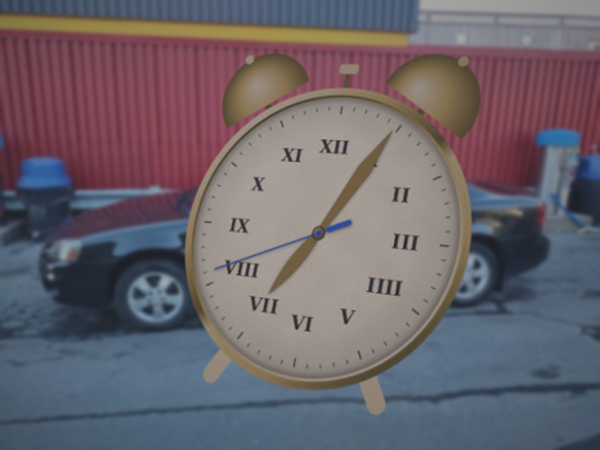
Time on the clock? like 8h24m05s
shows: 7h04m41s
